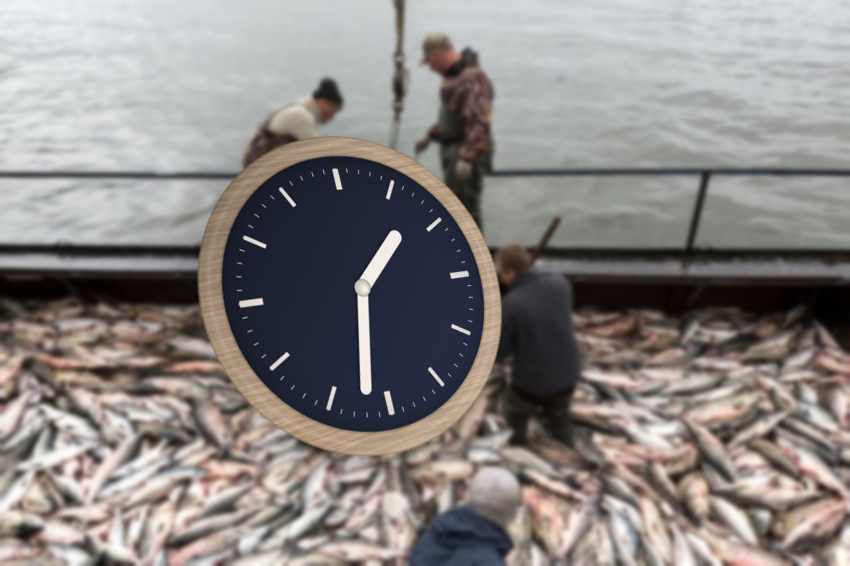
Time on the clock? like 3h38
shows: 1h32
